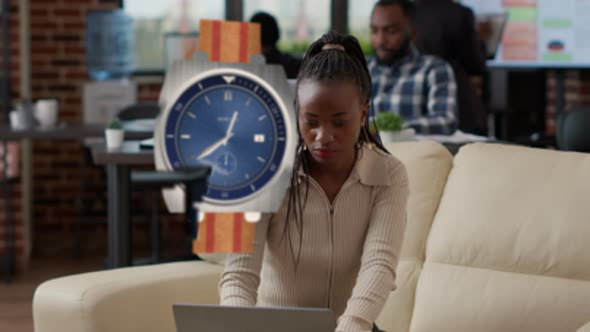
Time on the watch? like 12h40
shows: 12h39
